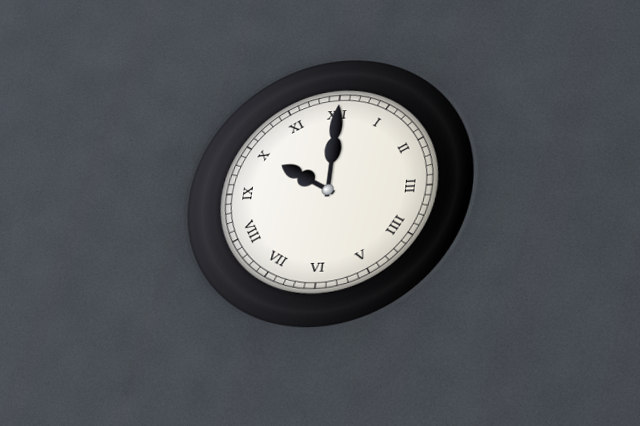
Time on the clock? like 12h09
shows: 10h00
